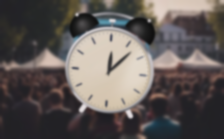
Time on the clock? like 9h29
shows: 12h07
